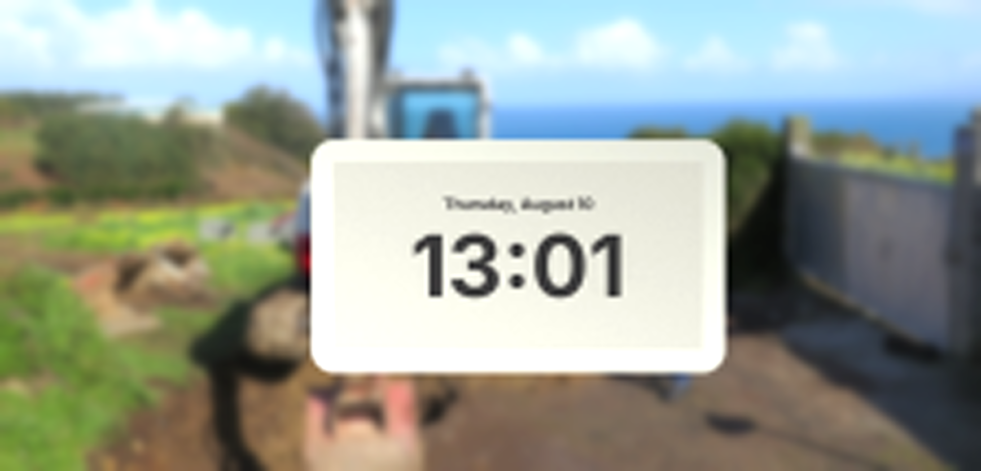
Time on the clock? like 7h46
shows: 13h01
